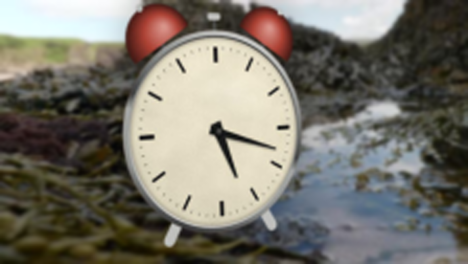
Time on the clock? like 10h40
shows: 5h18
